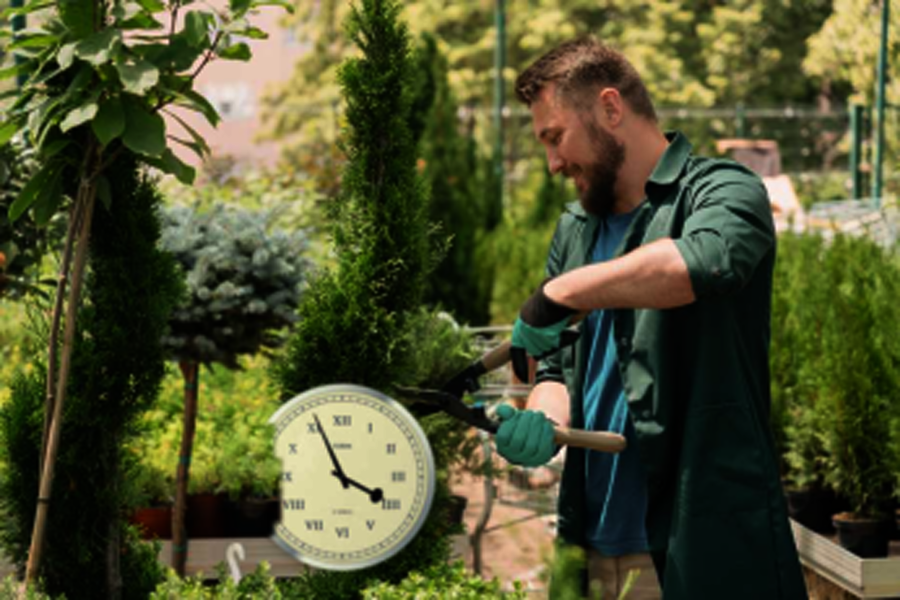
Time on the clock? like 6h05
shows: 3h56
